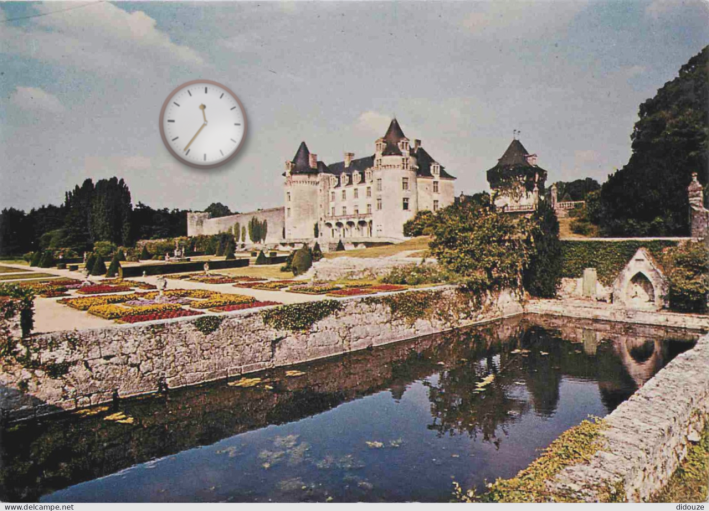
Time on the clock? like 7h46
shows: 11h36
